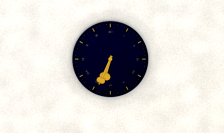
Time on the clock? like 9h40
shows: 6h34
